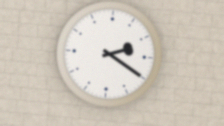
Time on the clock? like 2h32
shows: 2h20
